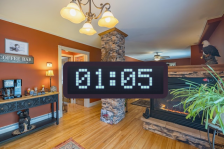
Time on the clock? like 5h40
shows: 1h05
